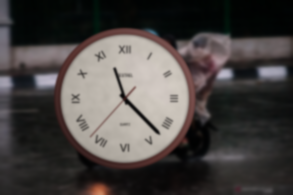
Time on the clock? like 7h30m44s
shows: 11h22m37s
